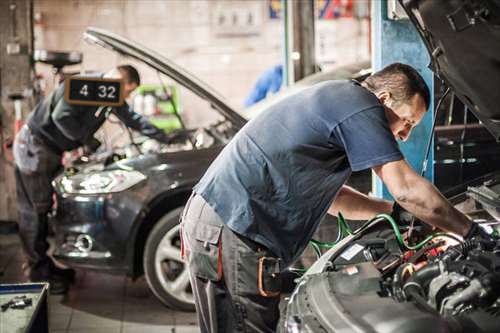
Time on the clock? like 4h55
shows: 4h32
